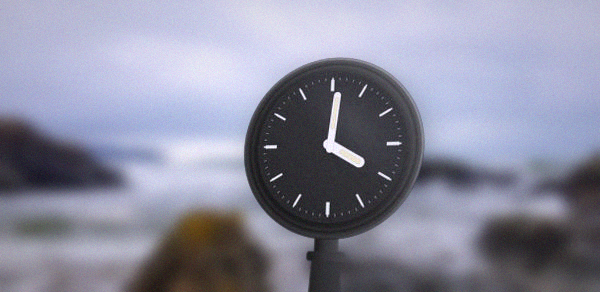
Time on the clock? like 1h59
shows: 4h01
